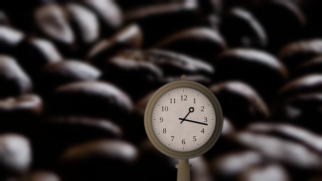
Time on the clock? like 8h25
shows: 1h17
